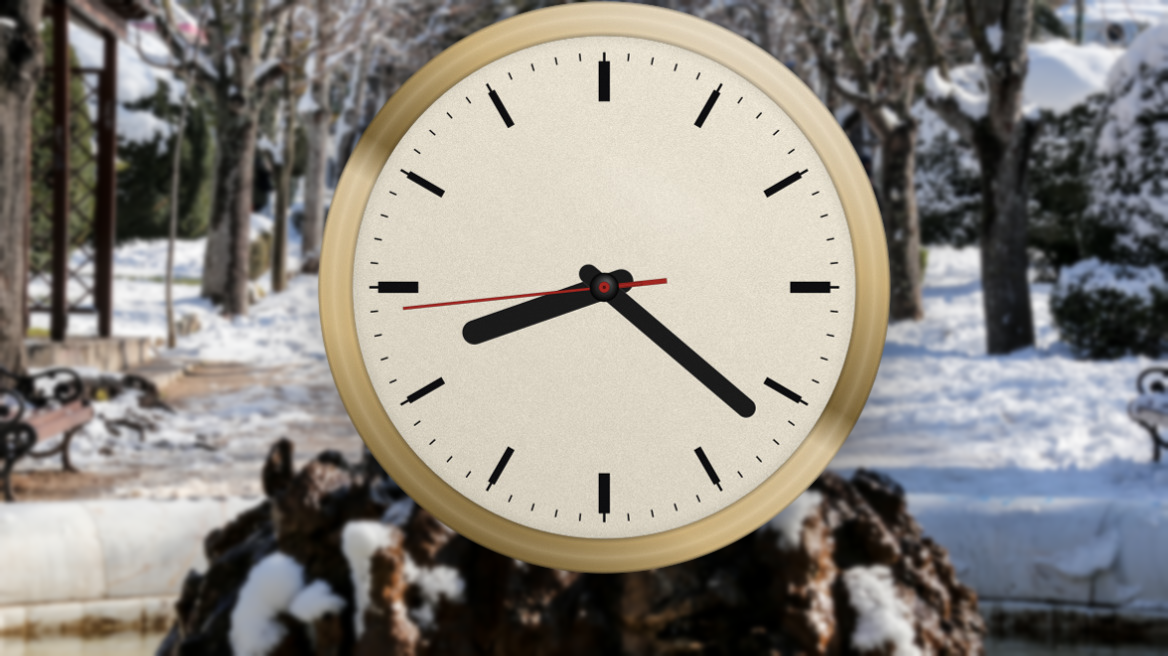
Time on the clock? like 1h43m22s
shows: 8h21m44s
